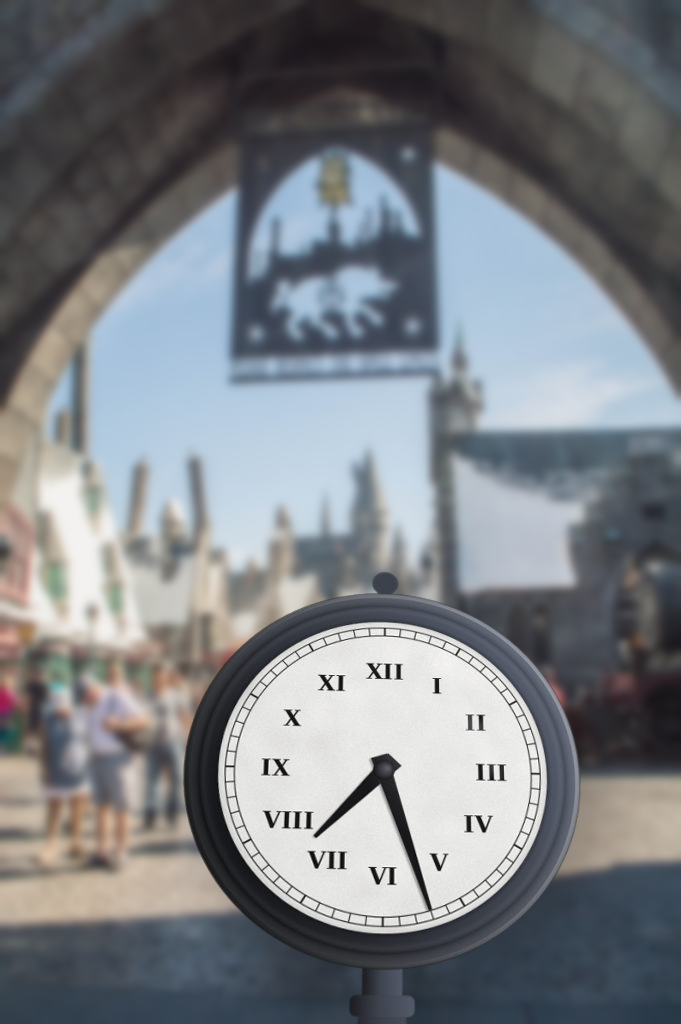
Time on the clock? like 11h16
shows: 7h27
